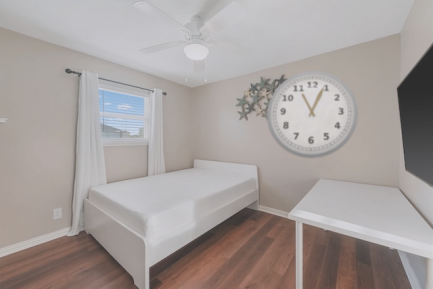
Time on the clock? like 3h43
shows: 11h04
